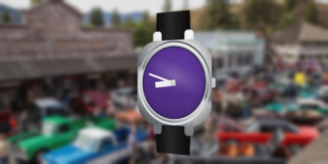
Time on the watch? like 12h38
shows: 8h48
